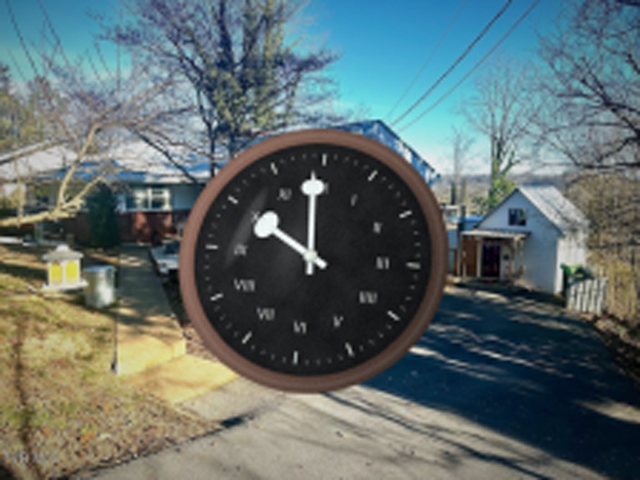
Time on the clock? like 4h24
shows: 9h59
